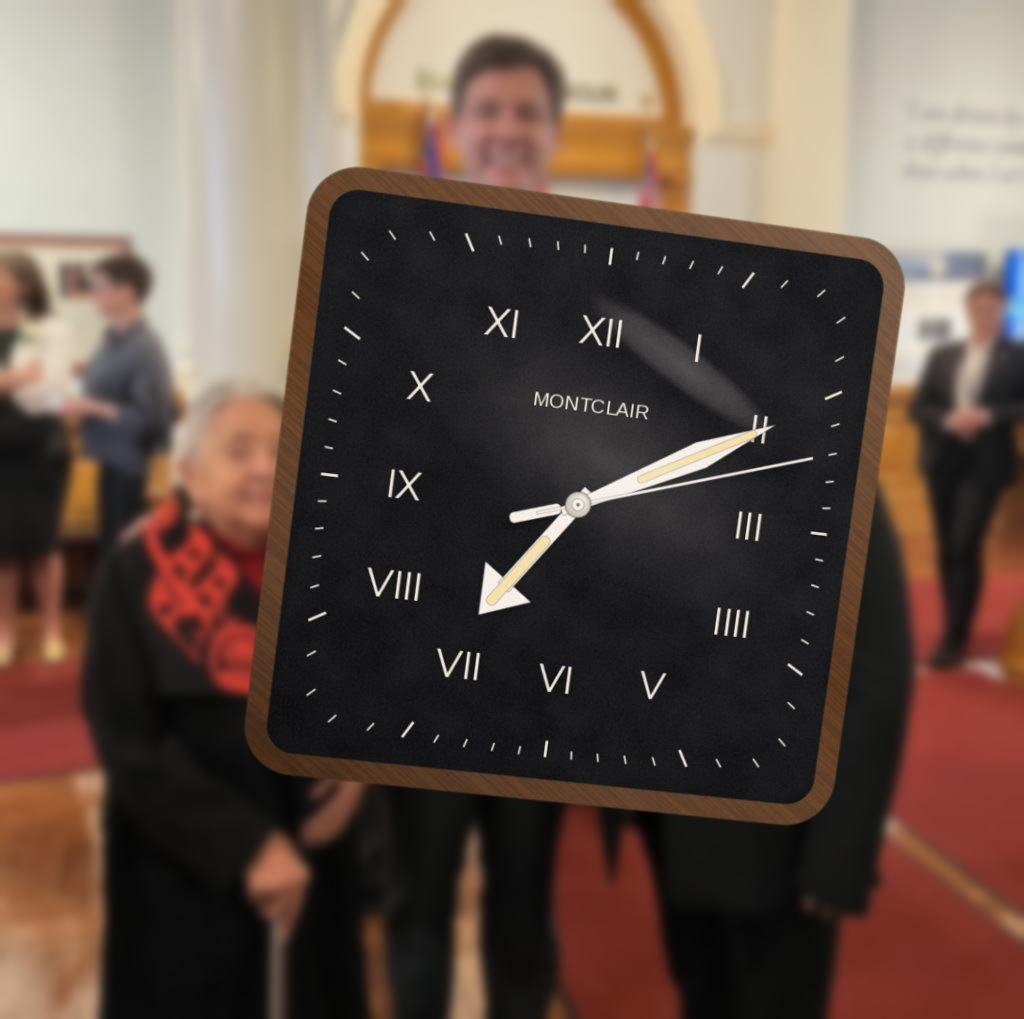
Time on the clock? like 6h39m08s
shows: 7h10m12s
